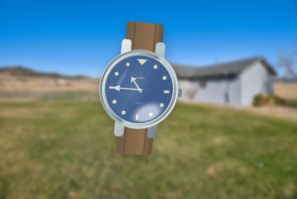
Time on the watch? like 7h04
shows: 10h45
